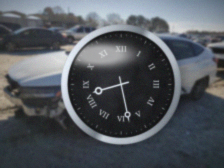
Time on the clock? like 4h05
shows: 8h28
